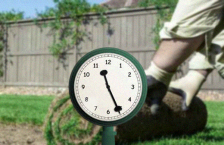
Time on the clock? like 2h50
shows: 11h26
